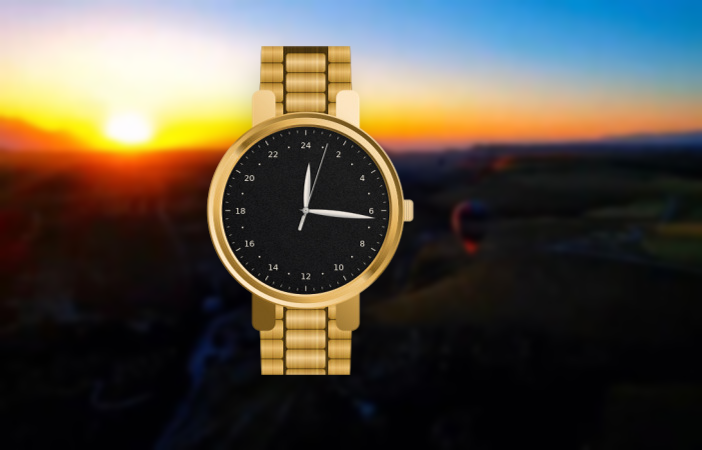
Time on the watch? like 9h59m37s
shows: 0h16m03s
